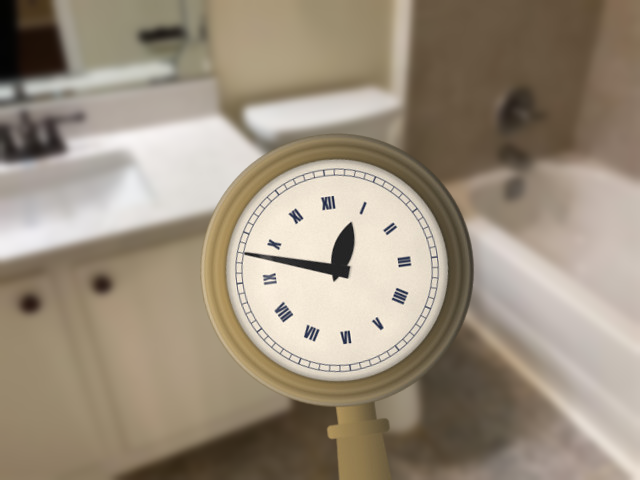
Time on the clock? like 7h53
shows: 12h48
